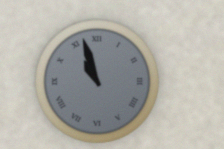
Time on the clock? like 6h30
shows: 10h57
